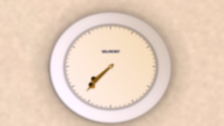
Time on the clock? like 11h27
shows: 7h37
